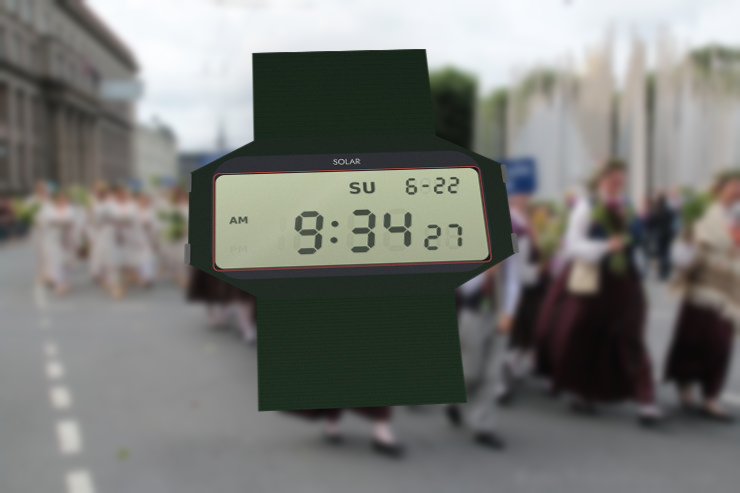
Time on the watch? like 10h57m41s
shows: 9h34m27s
